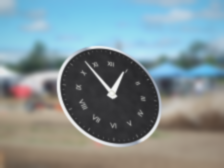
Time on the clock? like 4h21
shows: 12h53
